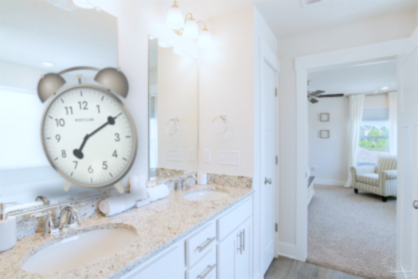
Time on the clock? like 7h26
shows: 7h10
